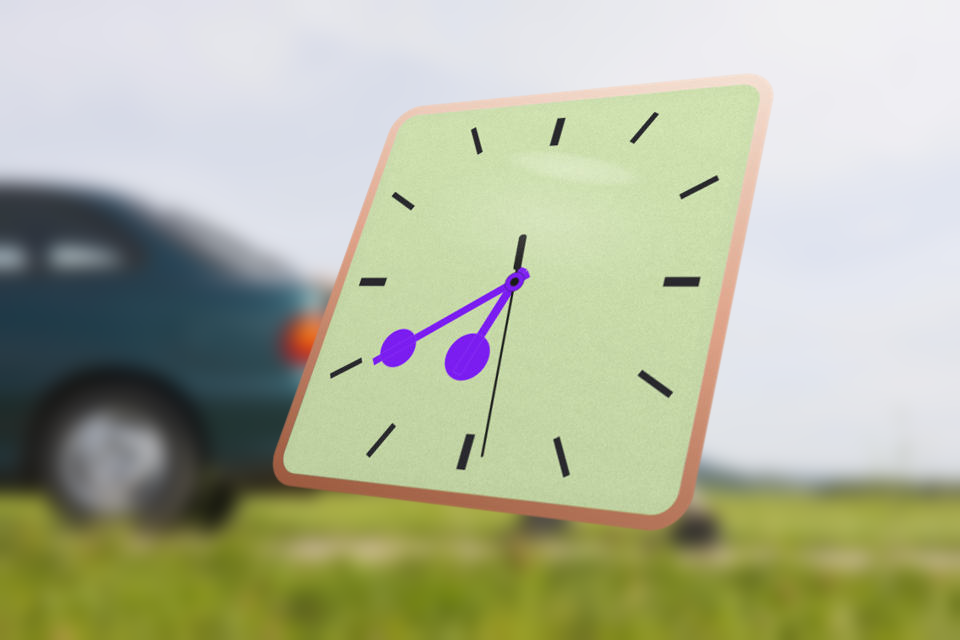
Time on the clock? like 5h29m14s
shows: 6h39m29s
